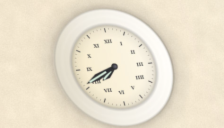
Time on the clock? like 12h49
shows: 7h41
